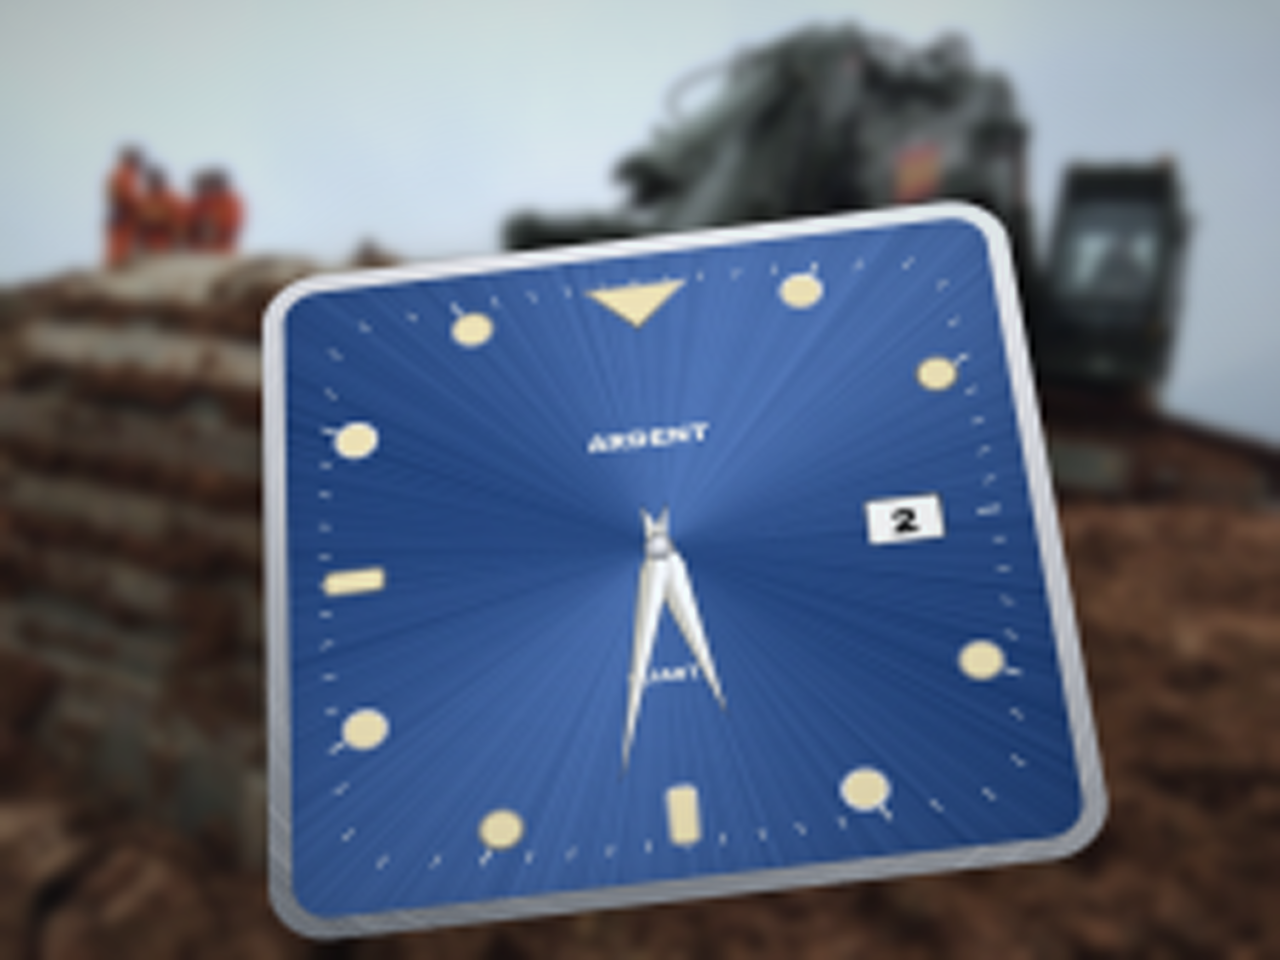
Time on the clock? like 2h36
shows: 5h32
